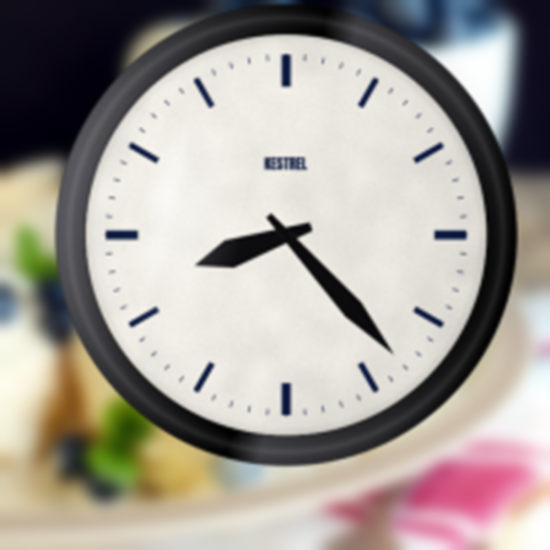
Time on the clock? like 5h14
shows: 8h23
